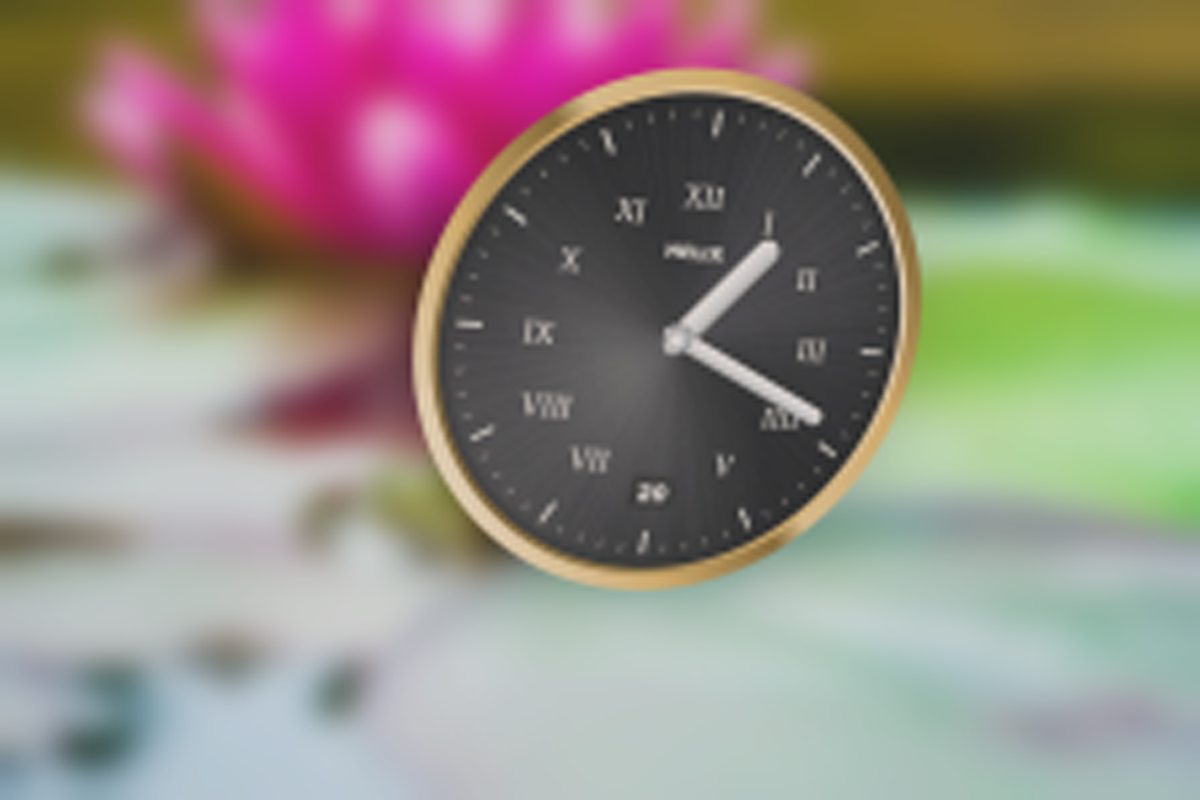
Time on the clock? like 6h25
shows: 1h19
